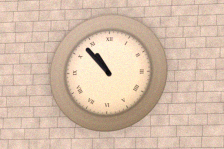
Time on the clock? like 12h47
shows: 10h53
